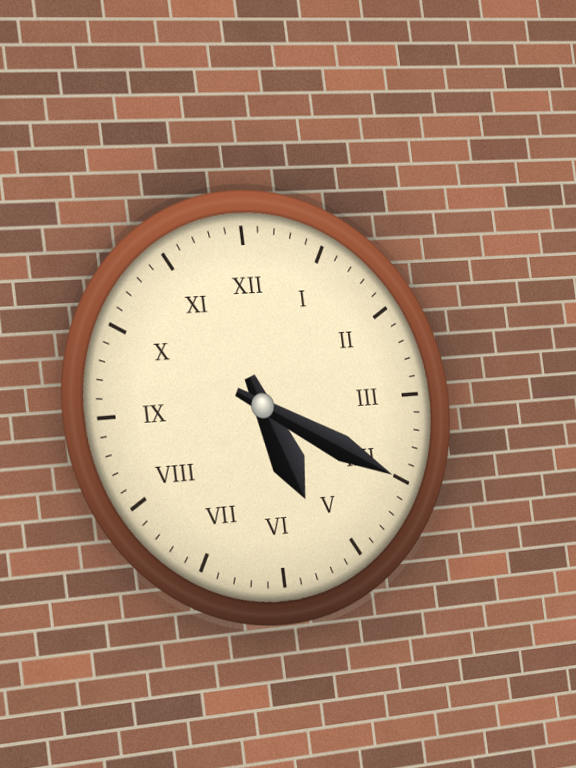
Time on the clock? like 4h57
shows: 5h20
